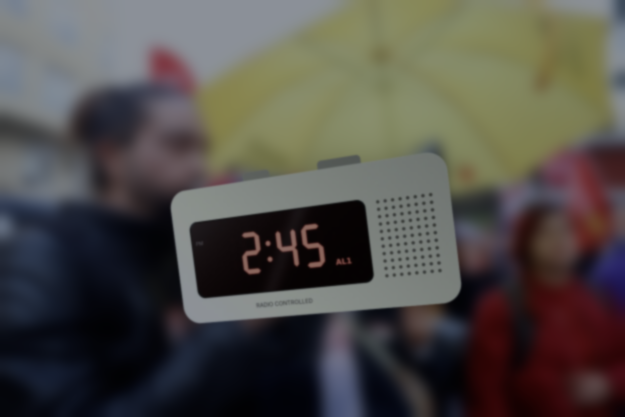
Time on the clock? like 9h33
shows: 2h45
